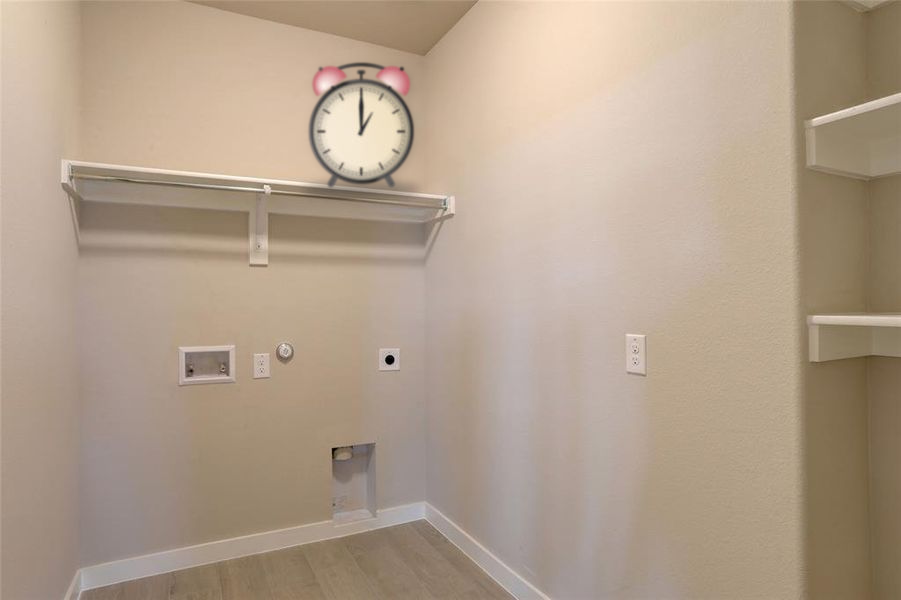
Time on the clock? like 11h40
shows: 1h00
